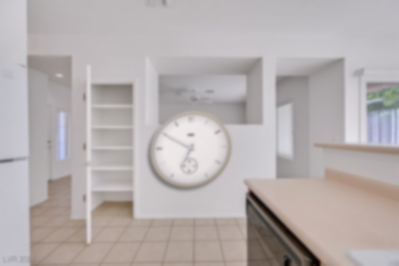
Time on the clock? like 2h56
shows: 6h50
